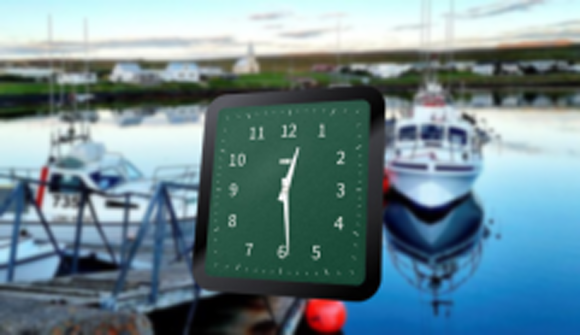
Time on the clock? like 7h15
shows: 12h29
